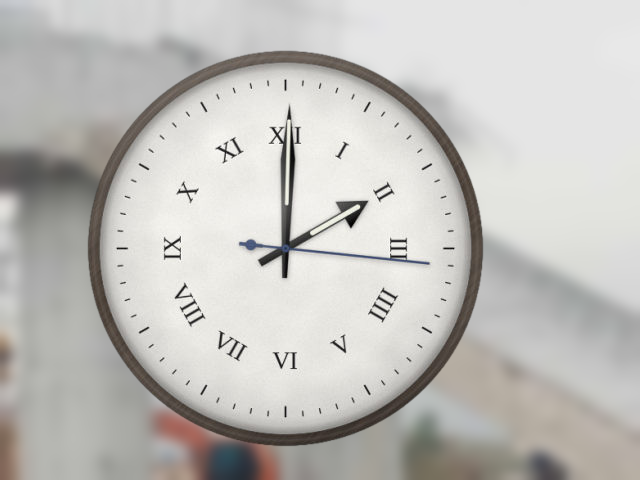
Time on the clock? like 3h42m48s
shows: 2h00m16s
